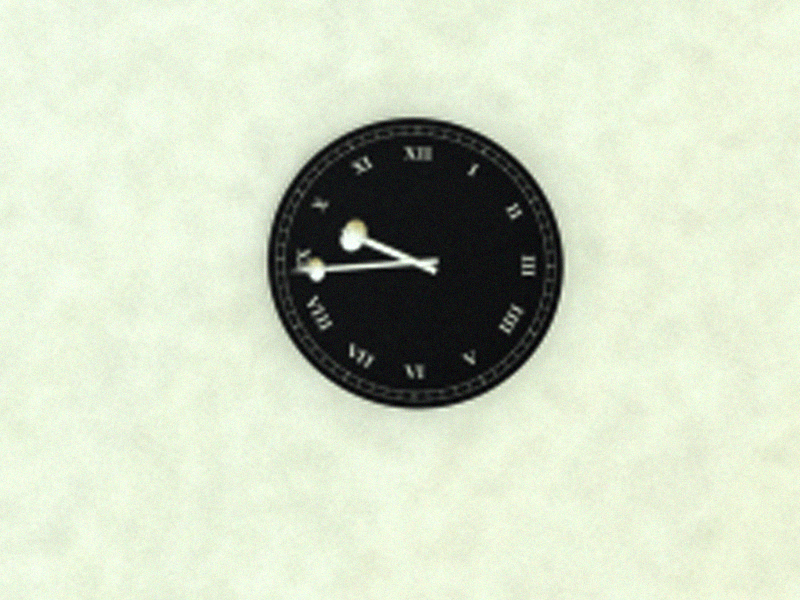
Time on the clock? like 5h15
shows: 9h44
